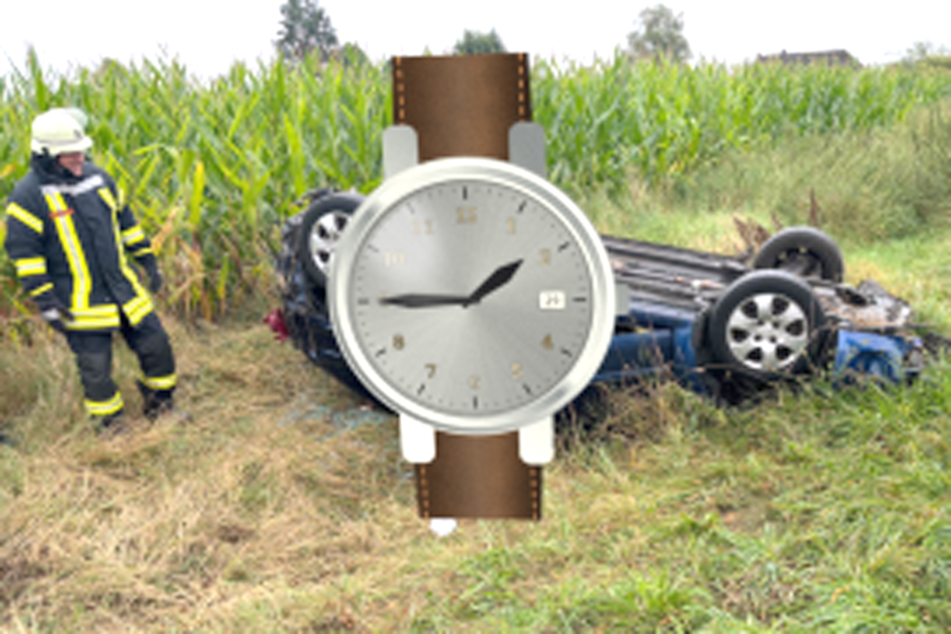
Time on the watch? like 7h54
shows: 1h45
